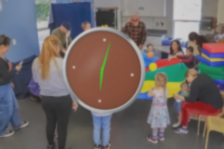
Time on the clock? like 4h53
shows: 6h02
